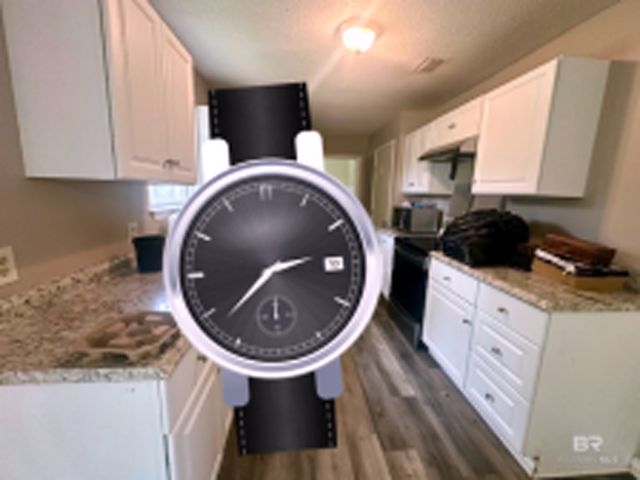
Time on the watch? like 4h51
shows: 2h38
